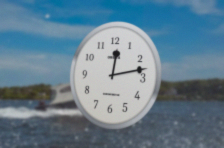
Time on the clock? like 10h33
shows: 12h13
